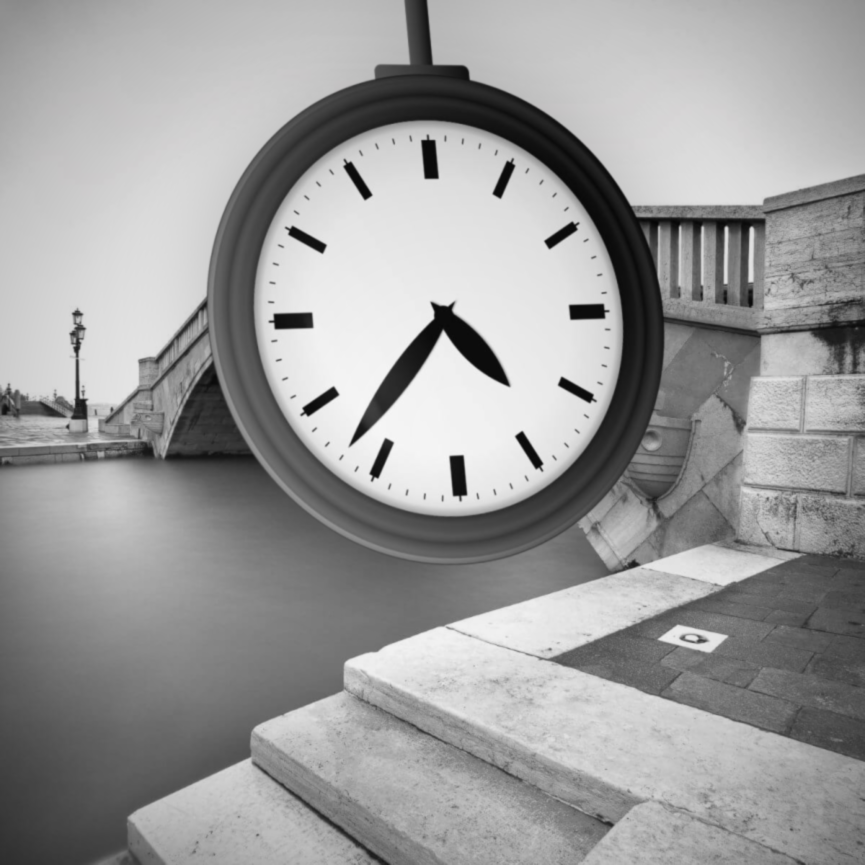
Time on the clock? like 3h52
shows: 4h37
